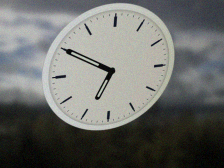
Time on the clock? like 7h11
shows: 6h50
